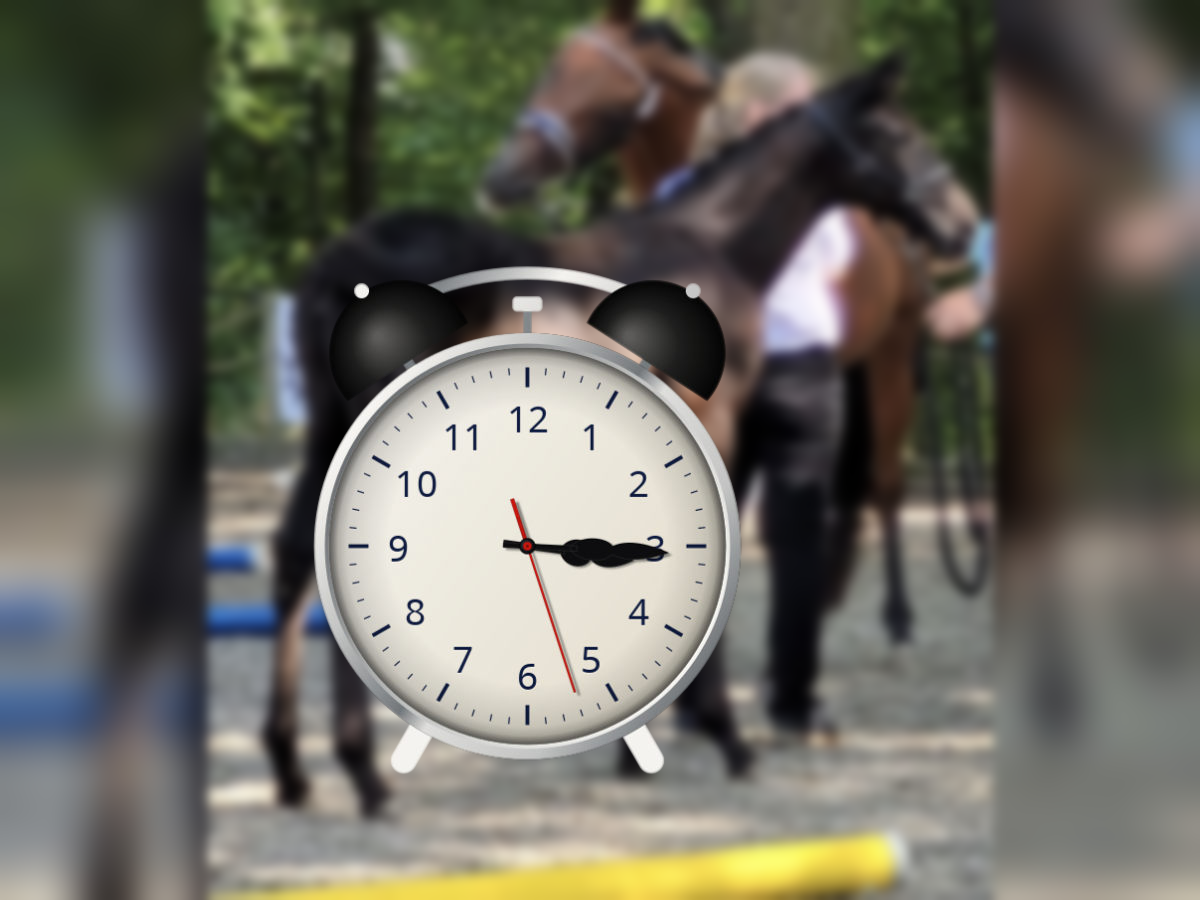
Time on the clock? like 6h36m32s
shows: 3h15m27s
